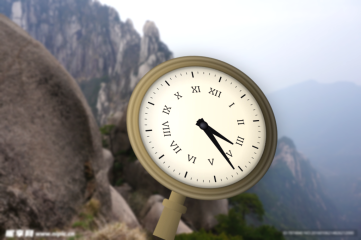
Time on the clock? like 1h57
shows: 3h21
